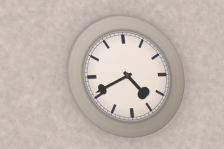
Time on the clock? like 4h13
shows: 4h41
